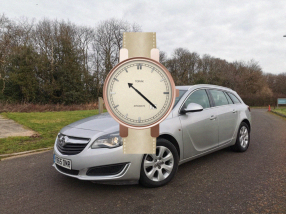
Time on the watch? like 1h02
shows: 10h22
